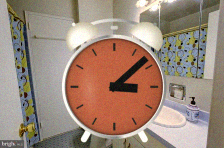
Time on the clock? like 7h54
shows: 3h08
